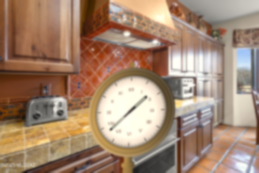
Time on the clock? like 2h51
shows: 1h38
